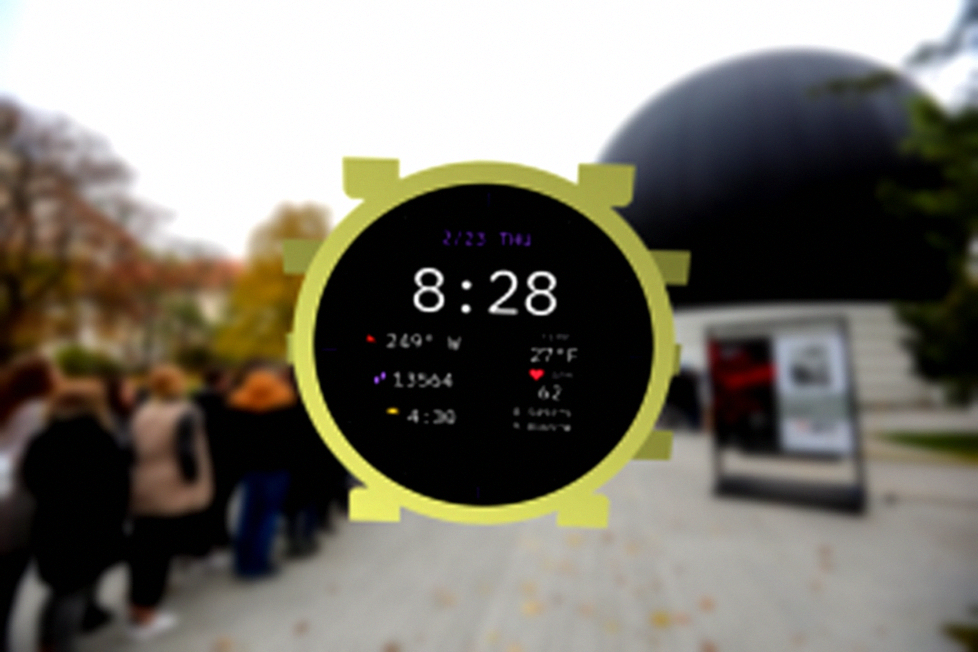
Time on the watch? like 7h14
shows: 8h28
